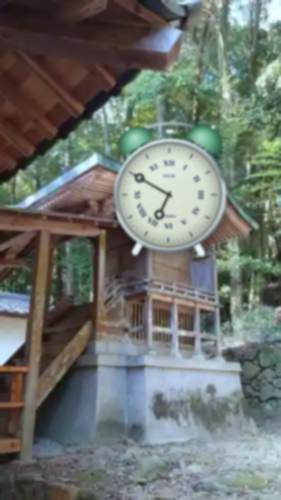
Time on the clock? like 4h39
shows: 6h50
